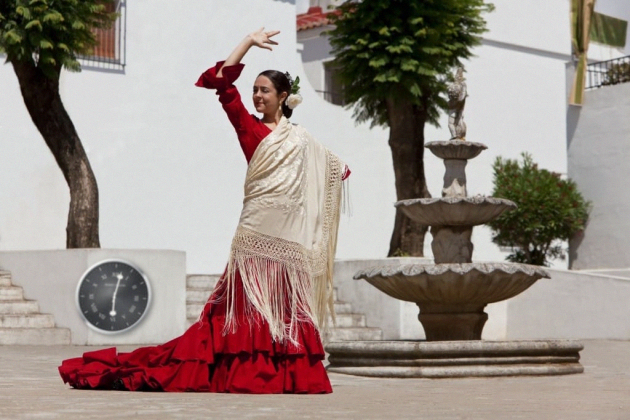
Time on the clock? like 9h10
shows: 6h02
